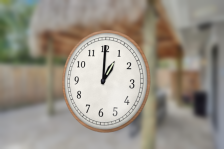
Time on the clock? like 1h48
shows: 1h00
